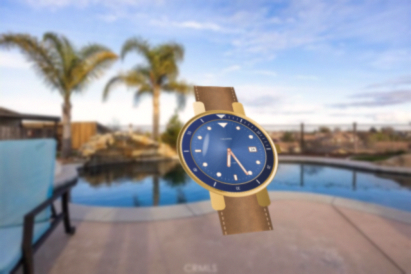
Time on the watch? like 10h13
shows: 6h26
